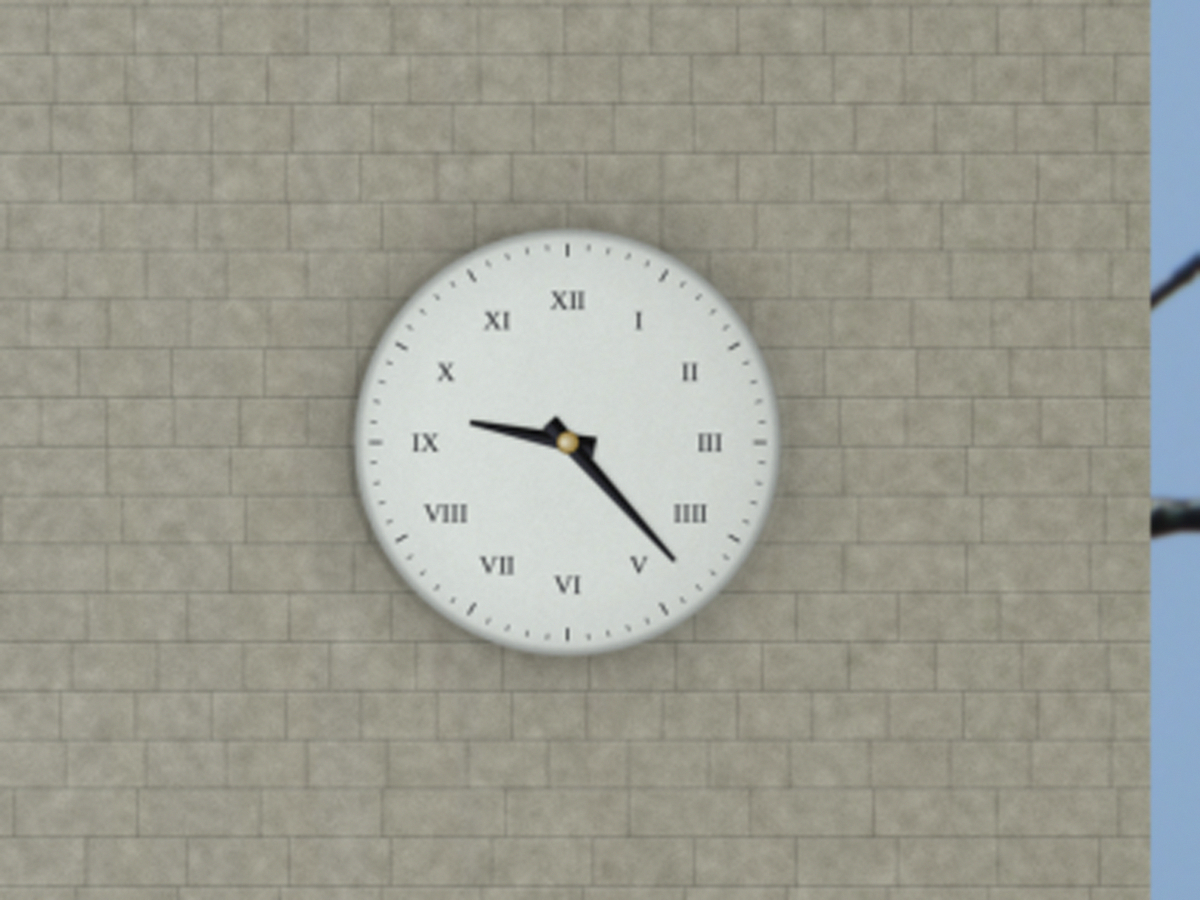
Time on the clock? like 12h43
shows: 9h23
